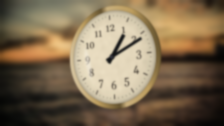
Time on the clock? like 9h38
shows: 1h11
